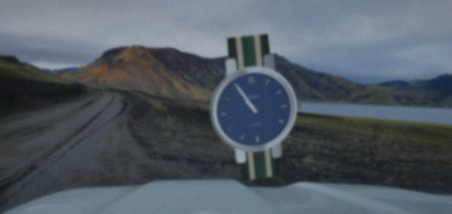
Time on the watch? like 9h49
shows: 10h55
